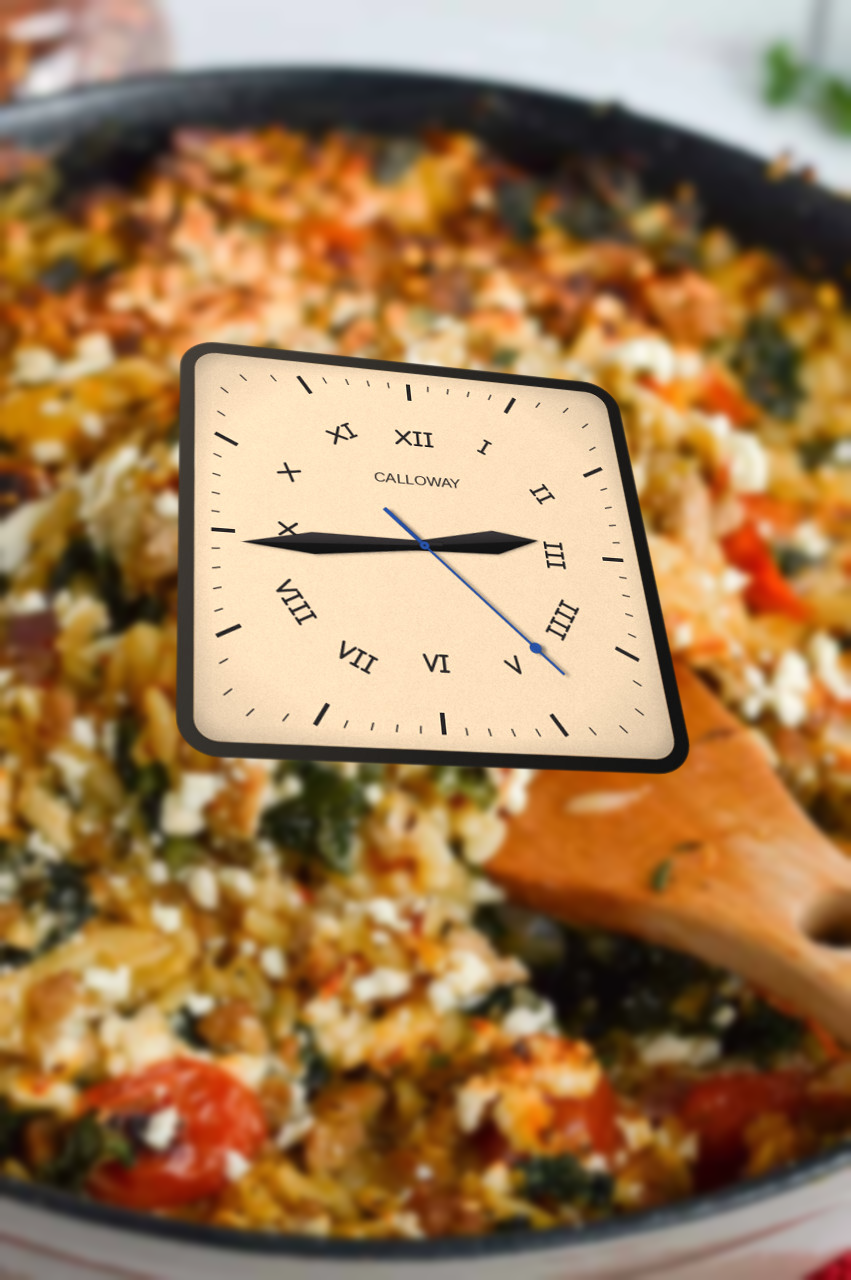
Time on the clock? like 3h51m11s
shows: 2h44m23s
